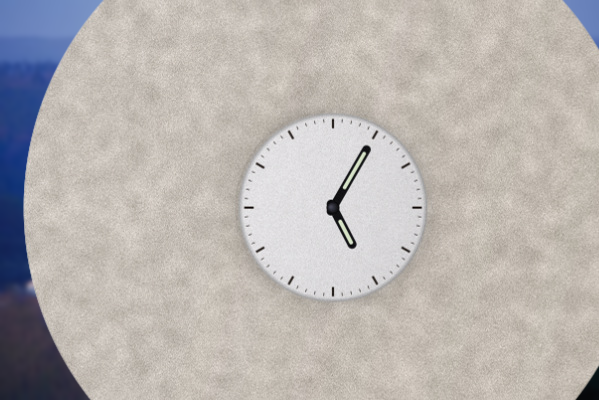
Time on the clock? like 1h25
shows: 5h05
